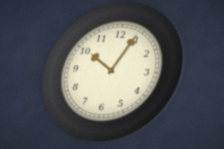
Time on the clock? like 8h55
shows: 10h04
